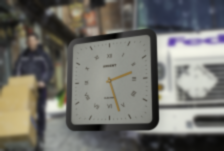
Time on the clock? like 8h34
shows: 2h27
